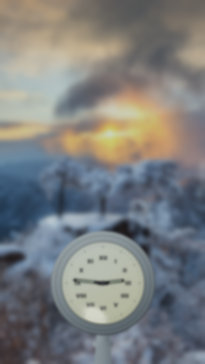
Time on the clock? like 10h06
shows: 2h46
